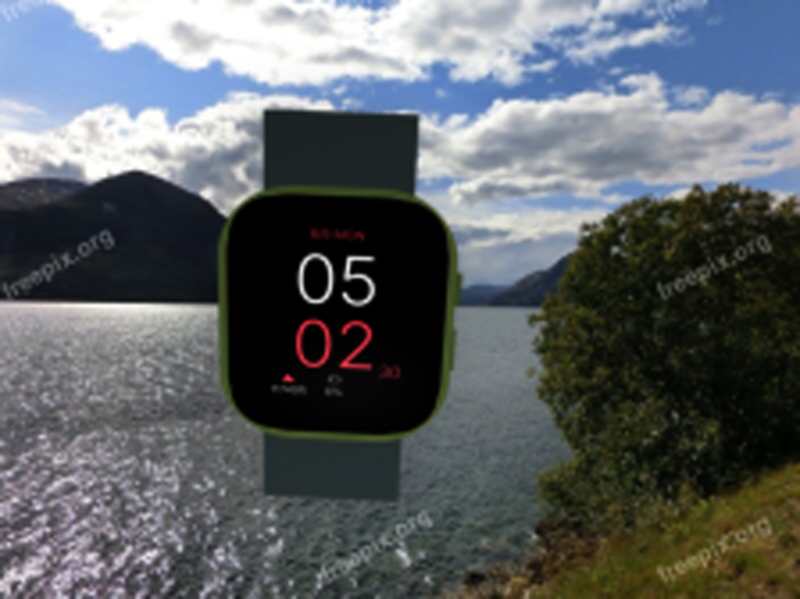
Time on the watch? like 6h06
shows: 5h02
